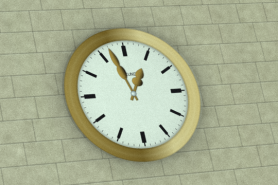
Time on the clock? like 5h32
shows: 12h57
